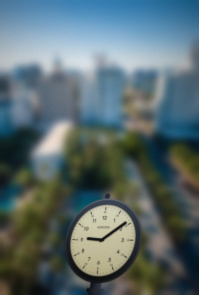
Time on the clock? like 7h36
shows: 9h09
